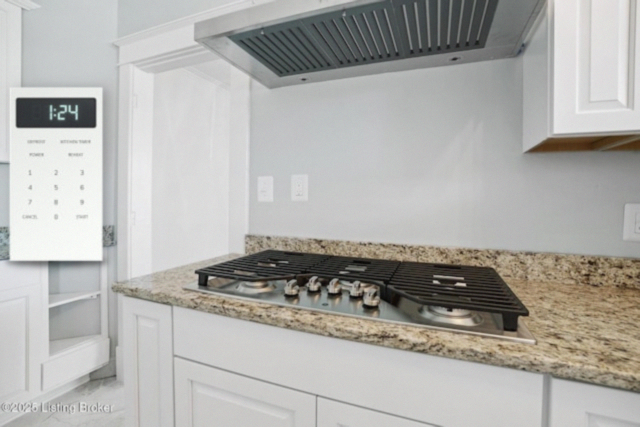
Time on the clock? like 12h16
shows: 1h24
